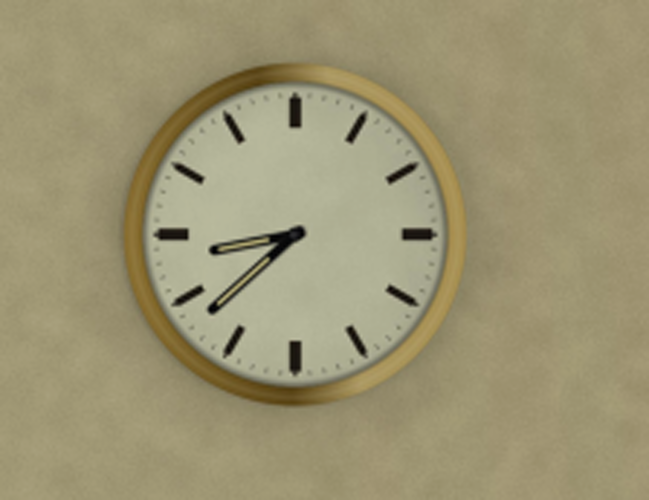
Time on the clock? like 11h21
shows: 8h38
